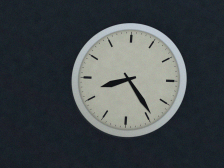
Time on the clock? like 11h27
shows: 8h24
